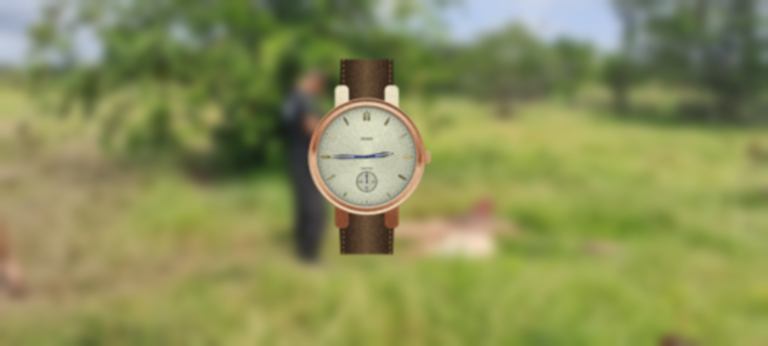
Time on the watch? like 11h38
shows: 2h45
